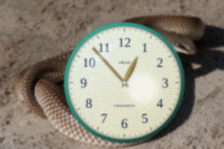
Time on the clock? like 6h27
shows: 12h53
